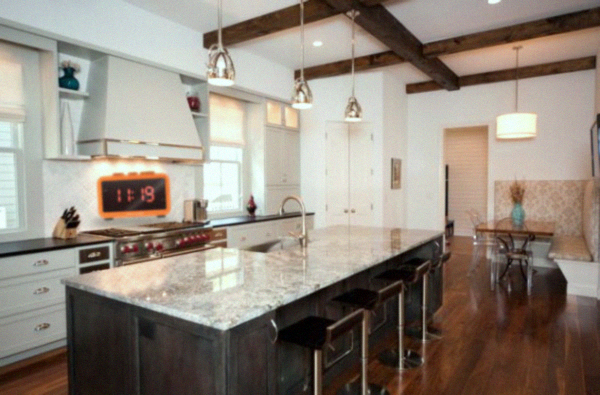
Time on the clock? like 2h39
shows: 11h19
